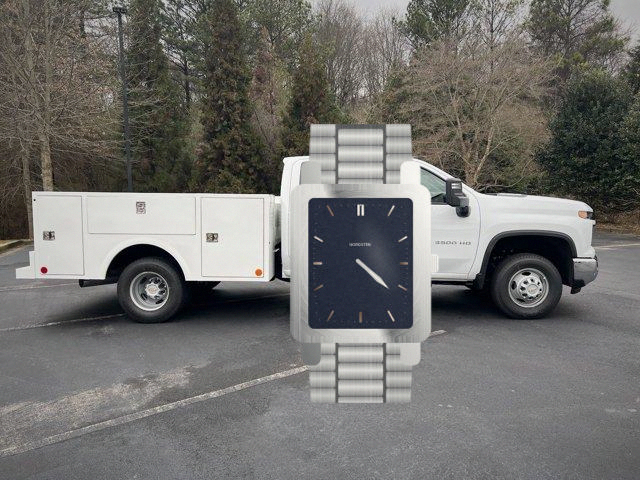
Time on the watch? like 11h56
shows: 4h22
